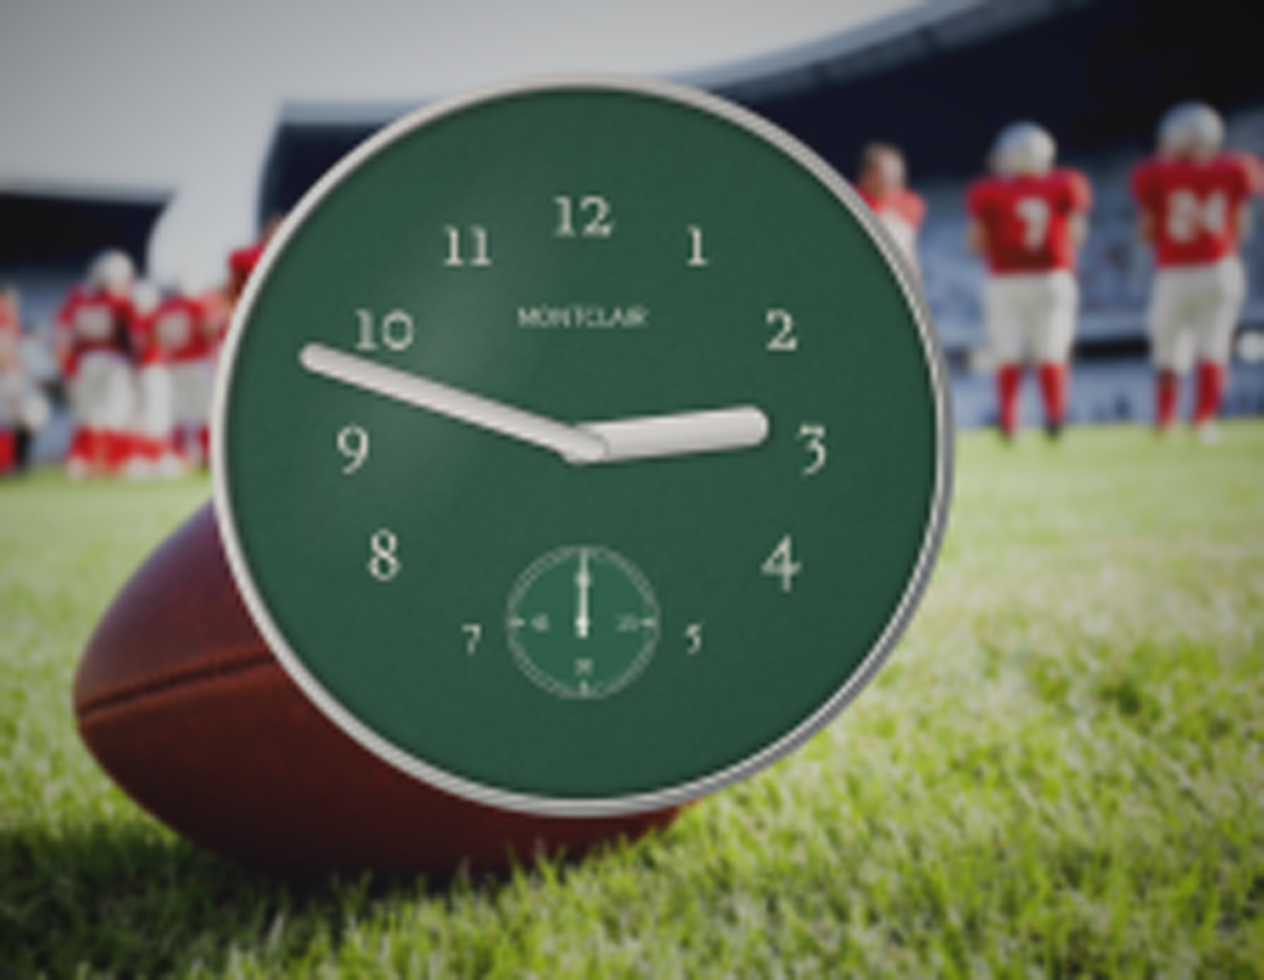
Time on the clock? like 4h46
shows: 2h48
